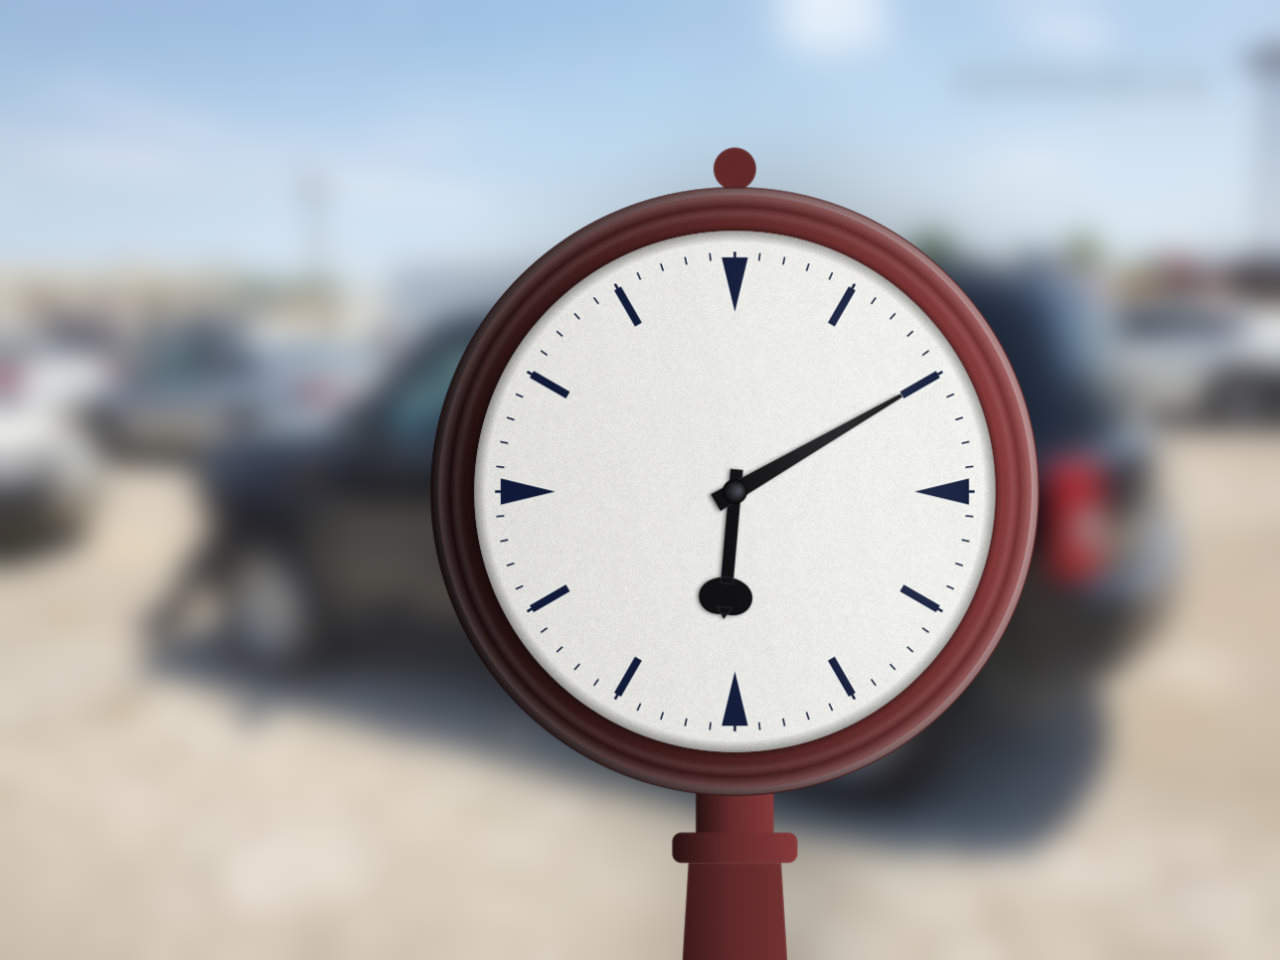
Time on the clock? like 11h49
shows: 6h10
